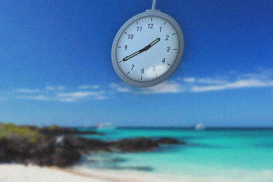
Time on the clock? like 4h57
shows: 1h40
